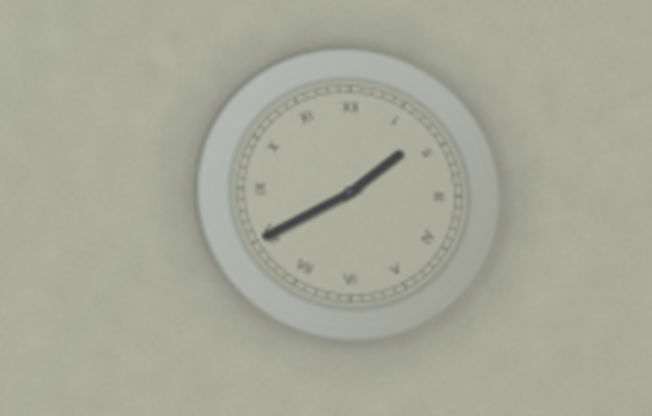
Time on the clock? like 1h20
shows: 1h40
